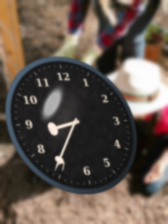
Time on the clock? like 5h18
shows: 8h36
